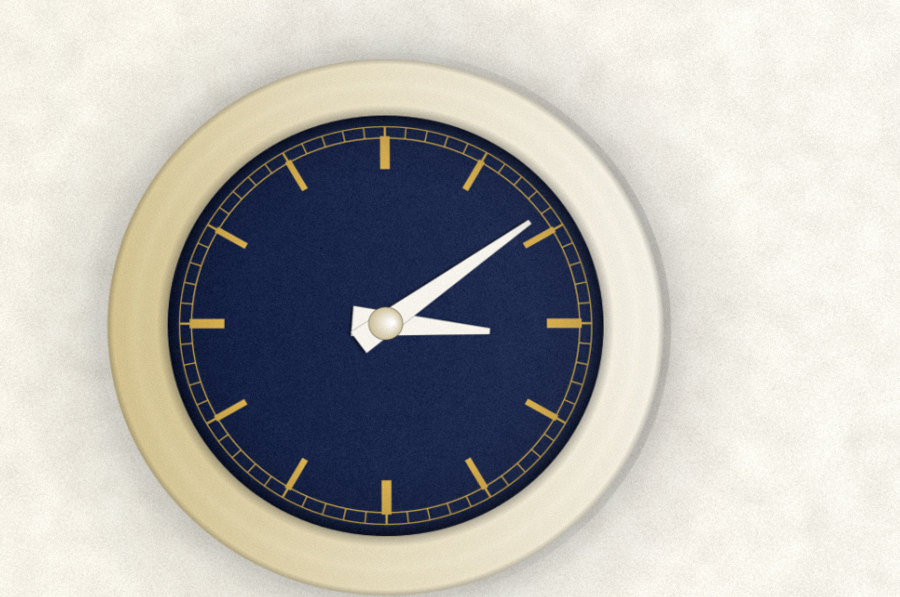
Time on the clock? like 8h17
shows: 3h09
